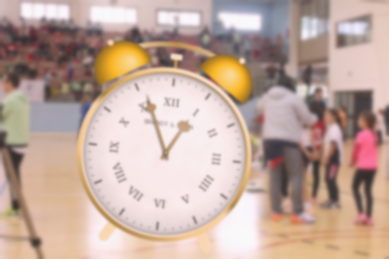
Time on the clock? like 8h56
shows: 12h56
